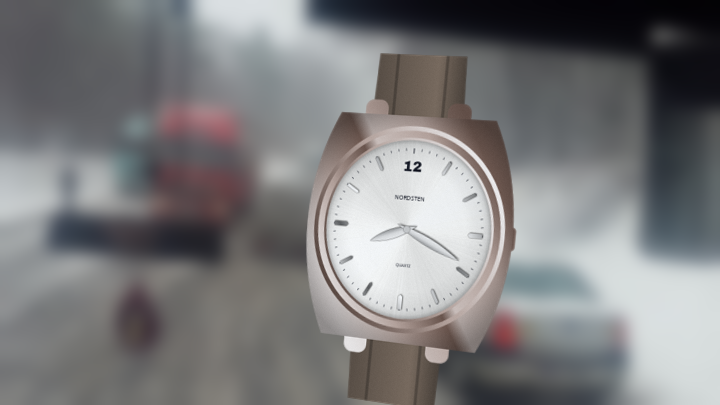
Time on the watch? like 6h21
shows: 8h19
